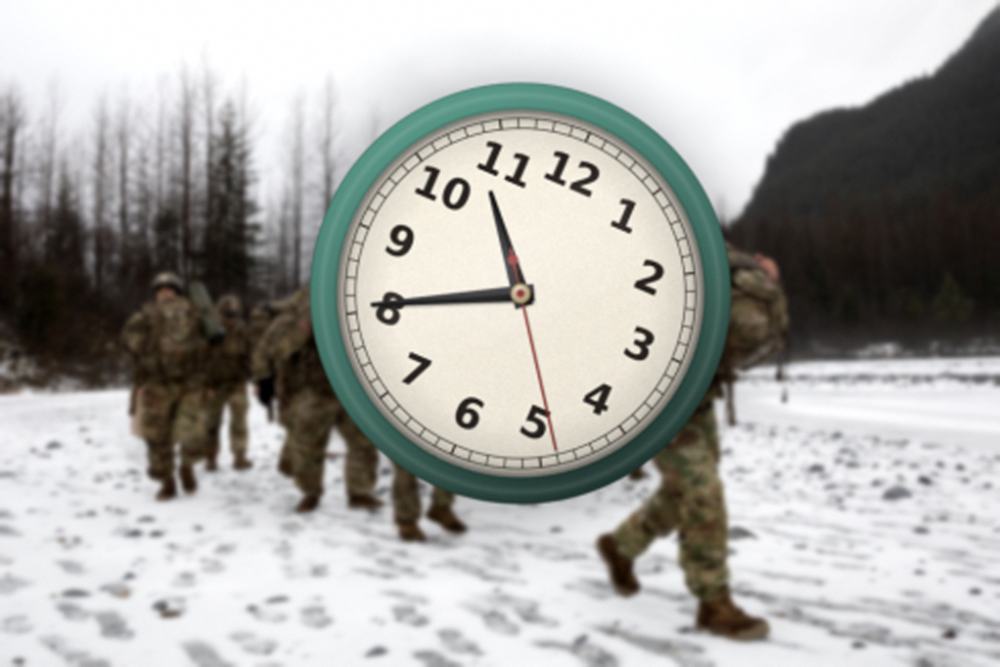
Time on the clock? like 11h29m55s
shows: 10h40m24s
